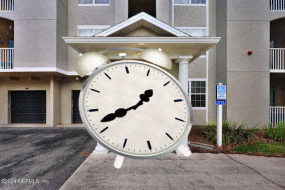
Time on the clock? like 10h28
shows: 1h42
